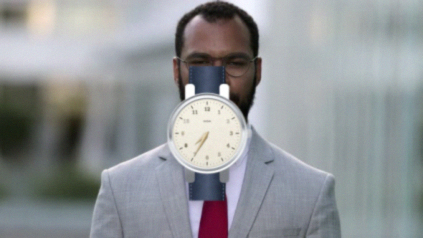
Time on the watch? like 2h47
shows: 7h35
